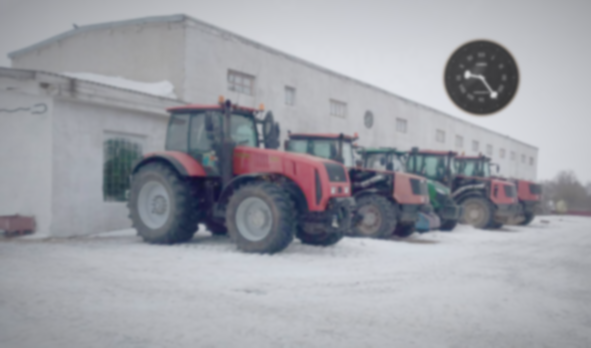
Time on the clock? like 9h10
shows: 9h24
